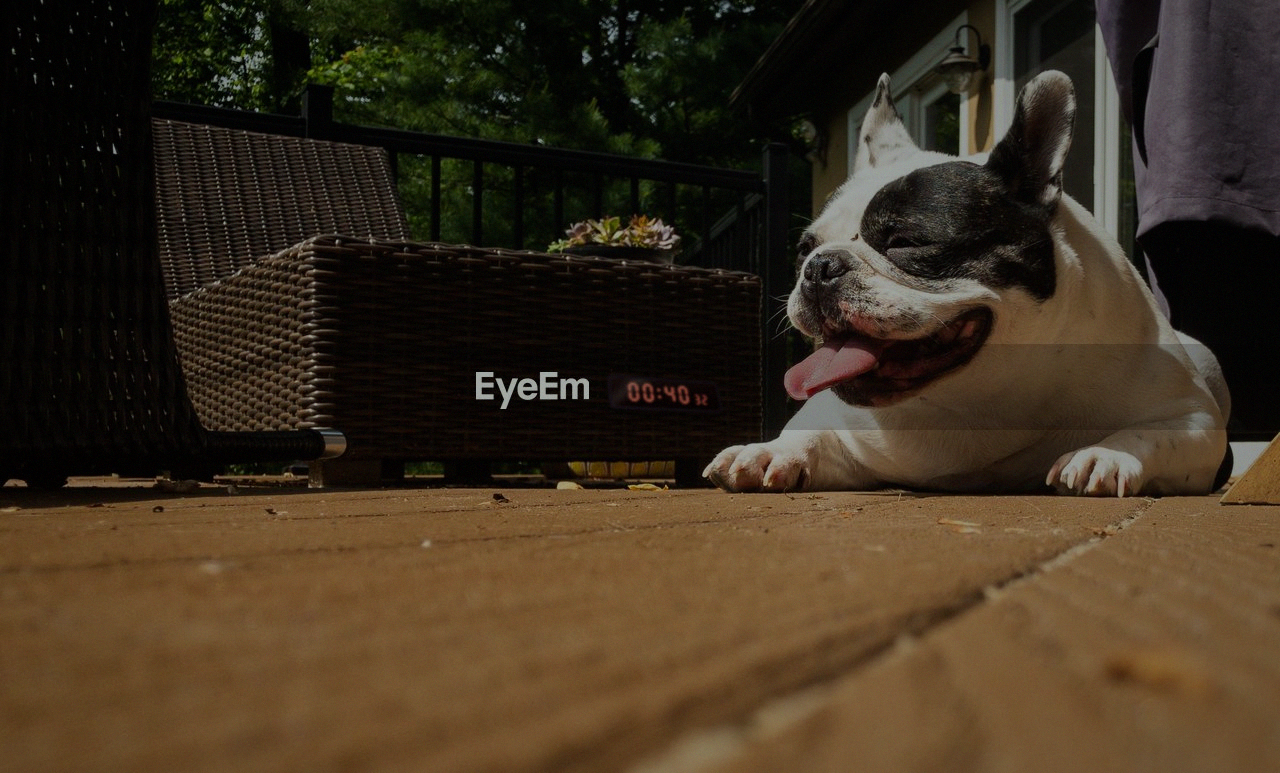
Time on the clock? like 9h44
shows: 0h40
